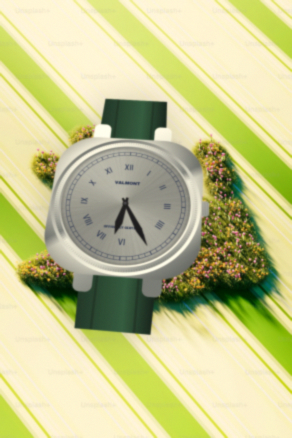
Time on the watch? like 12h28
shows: 6h25
